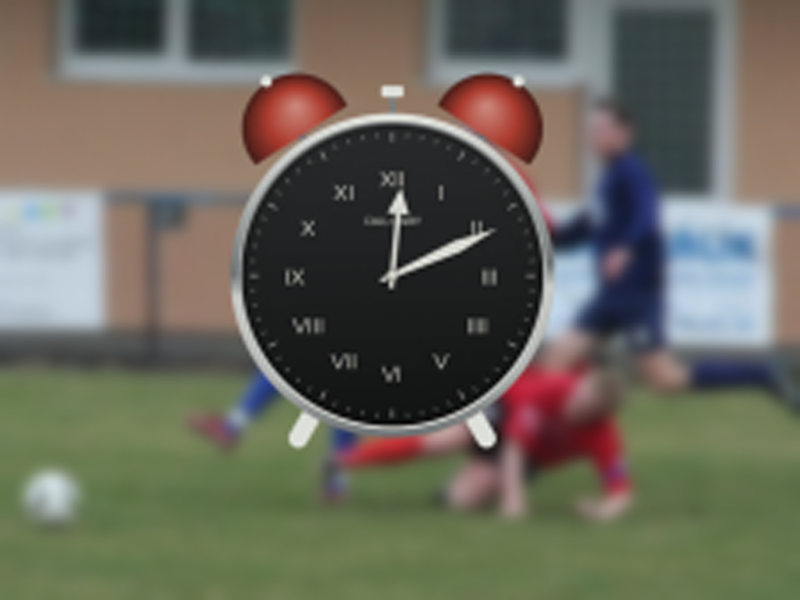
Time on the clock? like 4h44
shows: 12h11
